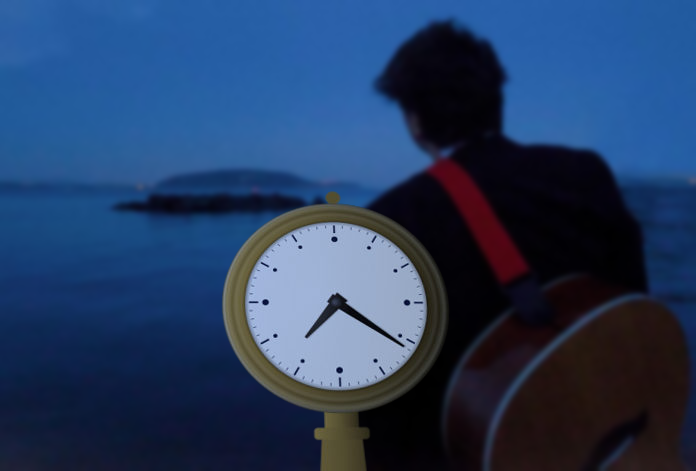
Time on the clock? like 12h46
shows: 7h21
